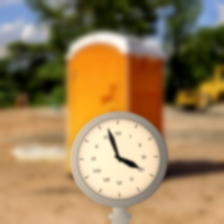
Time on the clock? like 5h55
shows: 3h57
